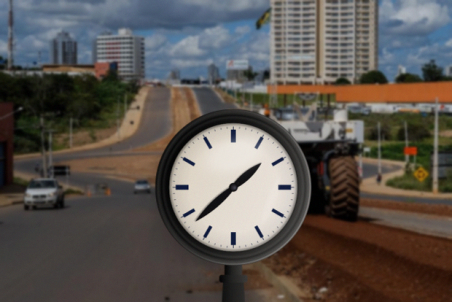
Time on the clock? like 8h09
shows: 1h38
